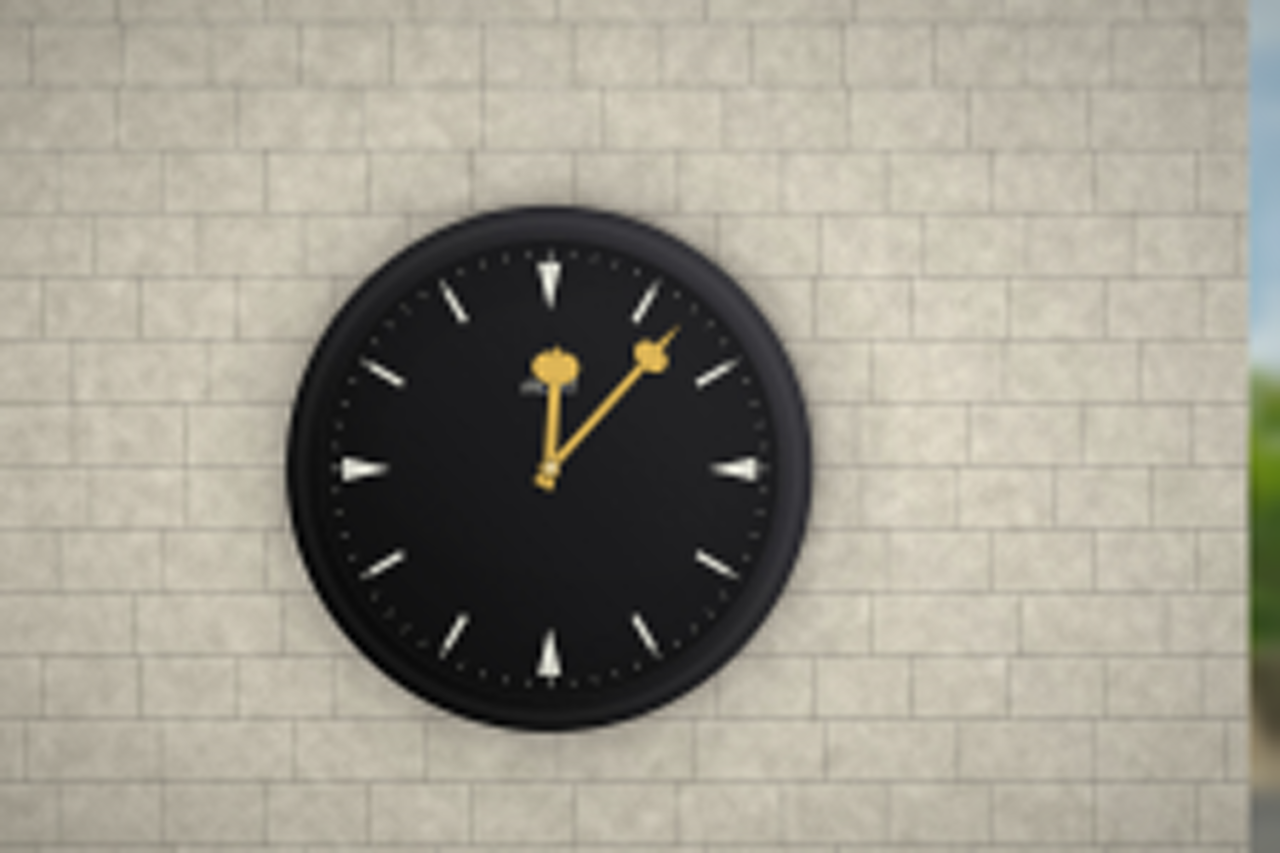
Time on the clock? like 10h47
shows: 12h07
